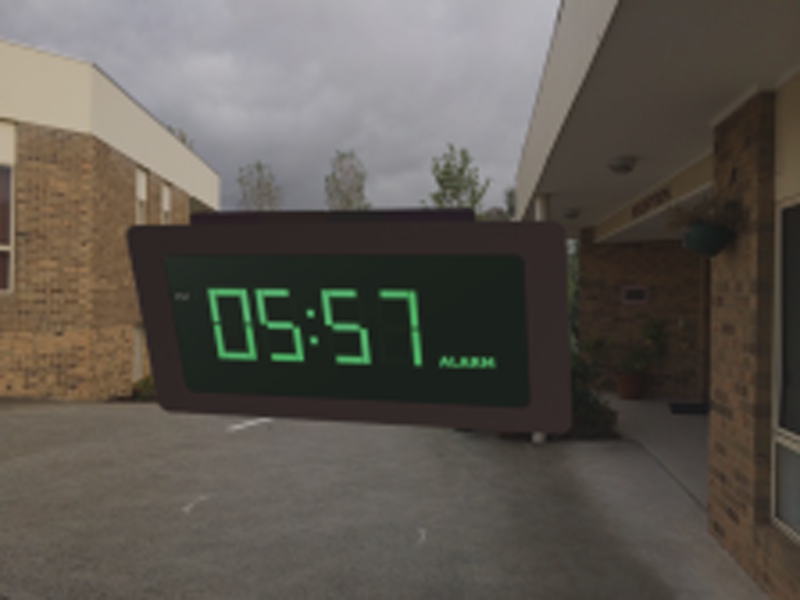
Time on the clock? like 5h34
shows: 5h57
